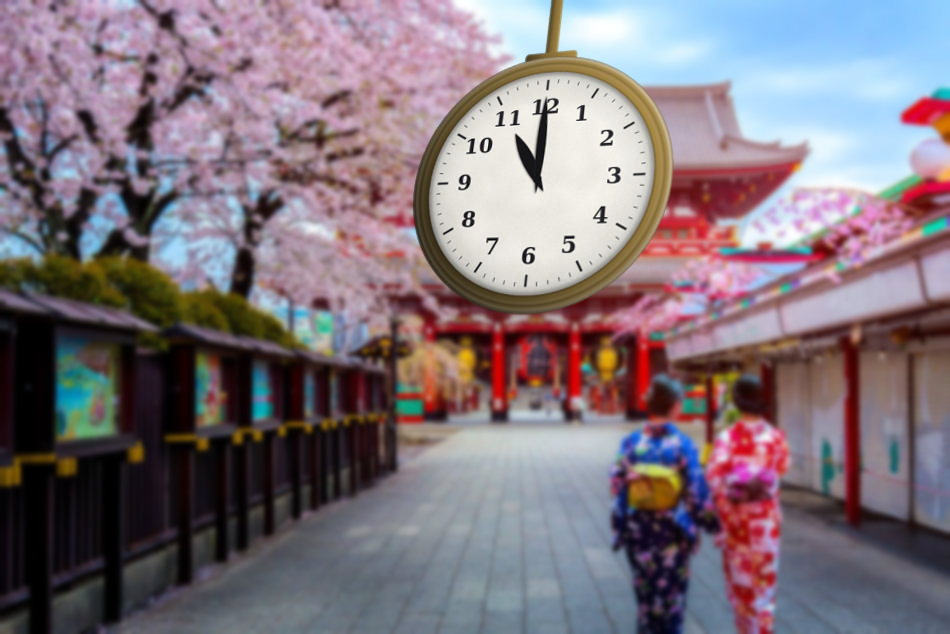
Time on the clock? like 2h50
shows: 11h00
